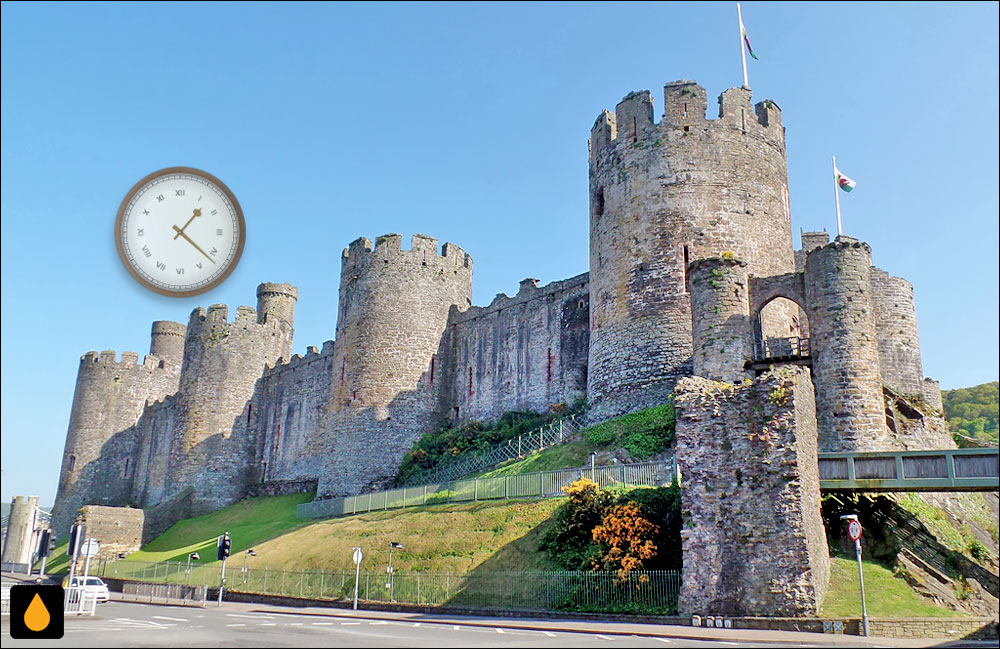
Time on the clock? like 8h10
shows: 1h22
